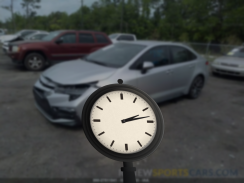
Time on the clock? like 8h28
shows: 2h13
